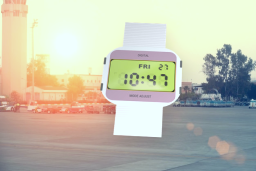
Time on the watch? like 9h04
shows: 10h47
